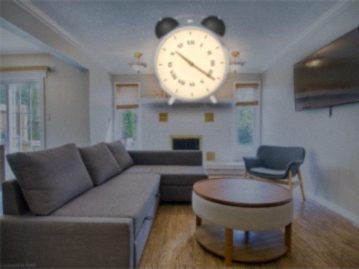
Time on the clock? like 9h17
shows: 10h21
